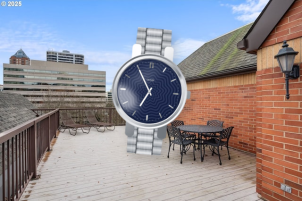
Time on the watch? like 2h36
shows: 6h55
